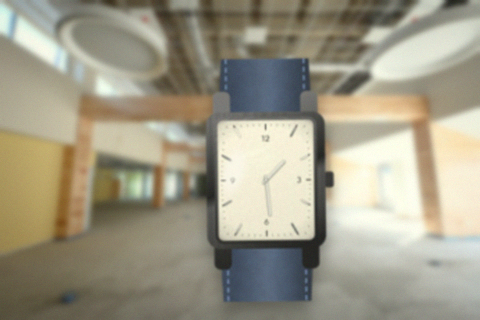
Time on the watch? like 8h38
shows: 1h29
